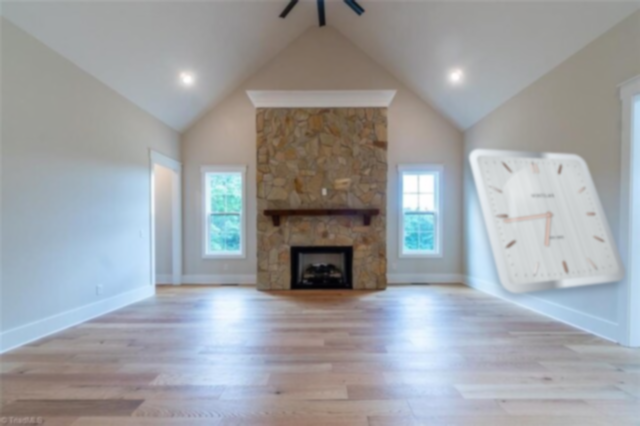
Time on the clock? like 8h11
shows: 6h44
